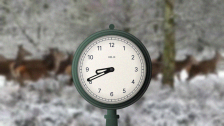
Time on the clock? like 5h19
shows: 8h41
